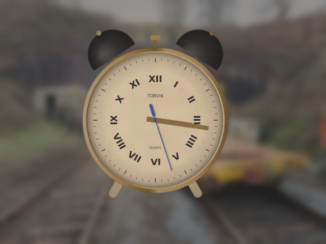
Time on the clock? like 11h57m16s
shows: 3h16m27s
